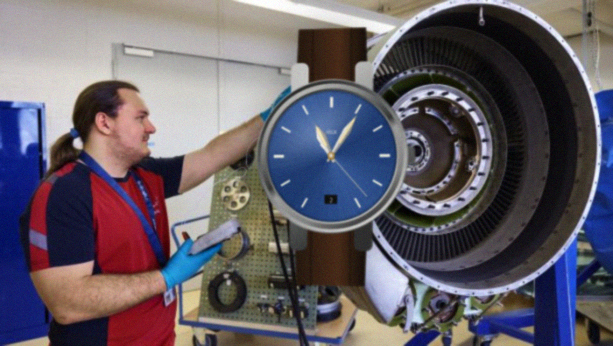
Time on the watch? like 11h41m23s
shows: 11h05m23s
